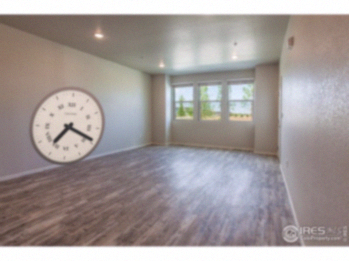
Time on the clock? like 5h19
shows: 7h19
